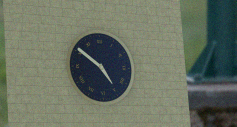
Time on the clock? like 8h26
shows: 4h51
